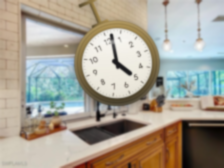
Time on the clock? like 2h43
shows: 5h02
